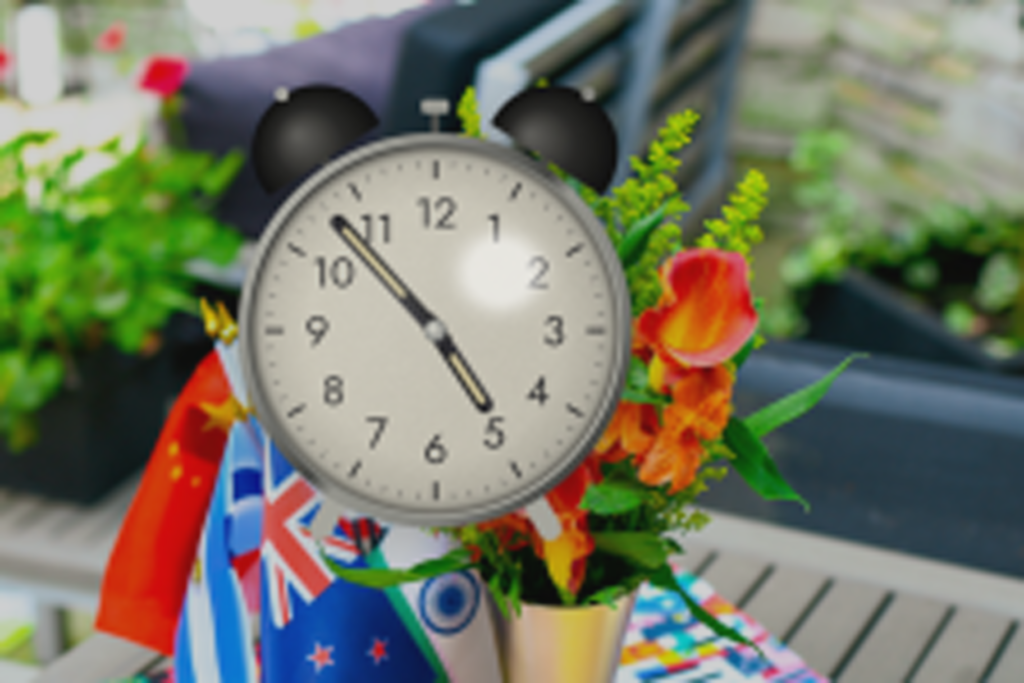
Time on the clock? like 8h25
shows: 4h53
